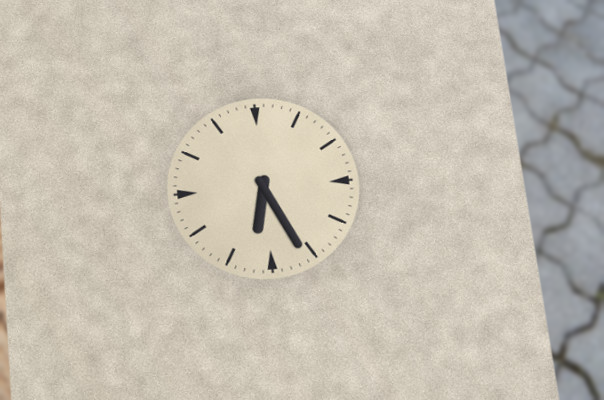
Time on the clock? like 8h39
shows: 6h26
